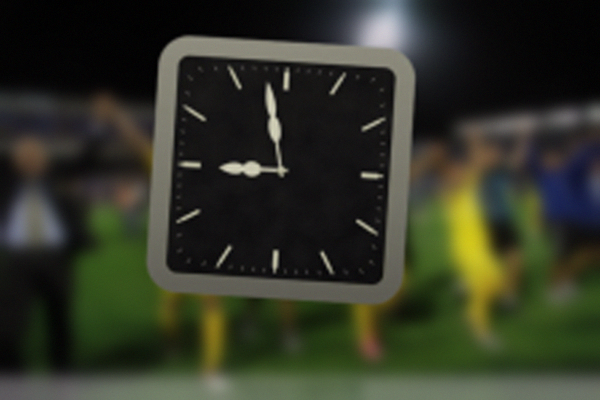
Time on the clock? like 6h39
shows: 8h58
